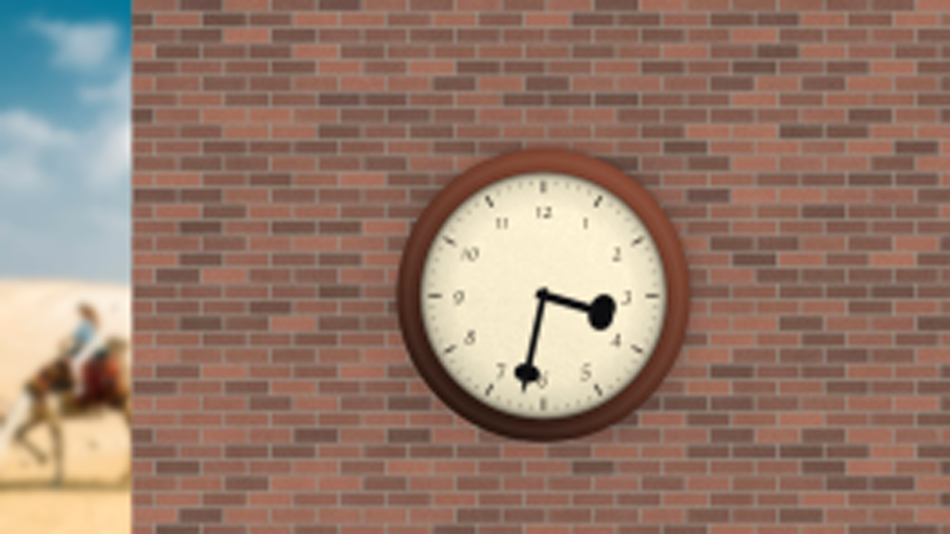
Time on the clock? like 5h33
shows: 3h32
